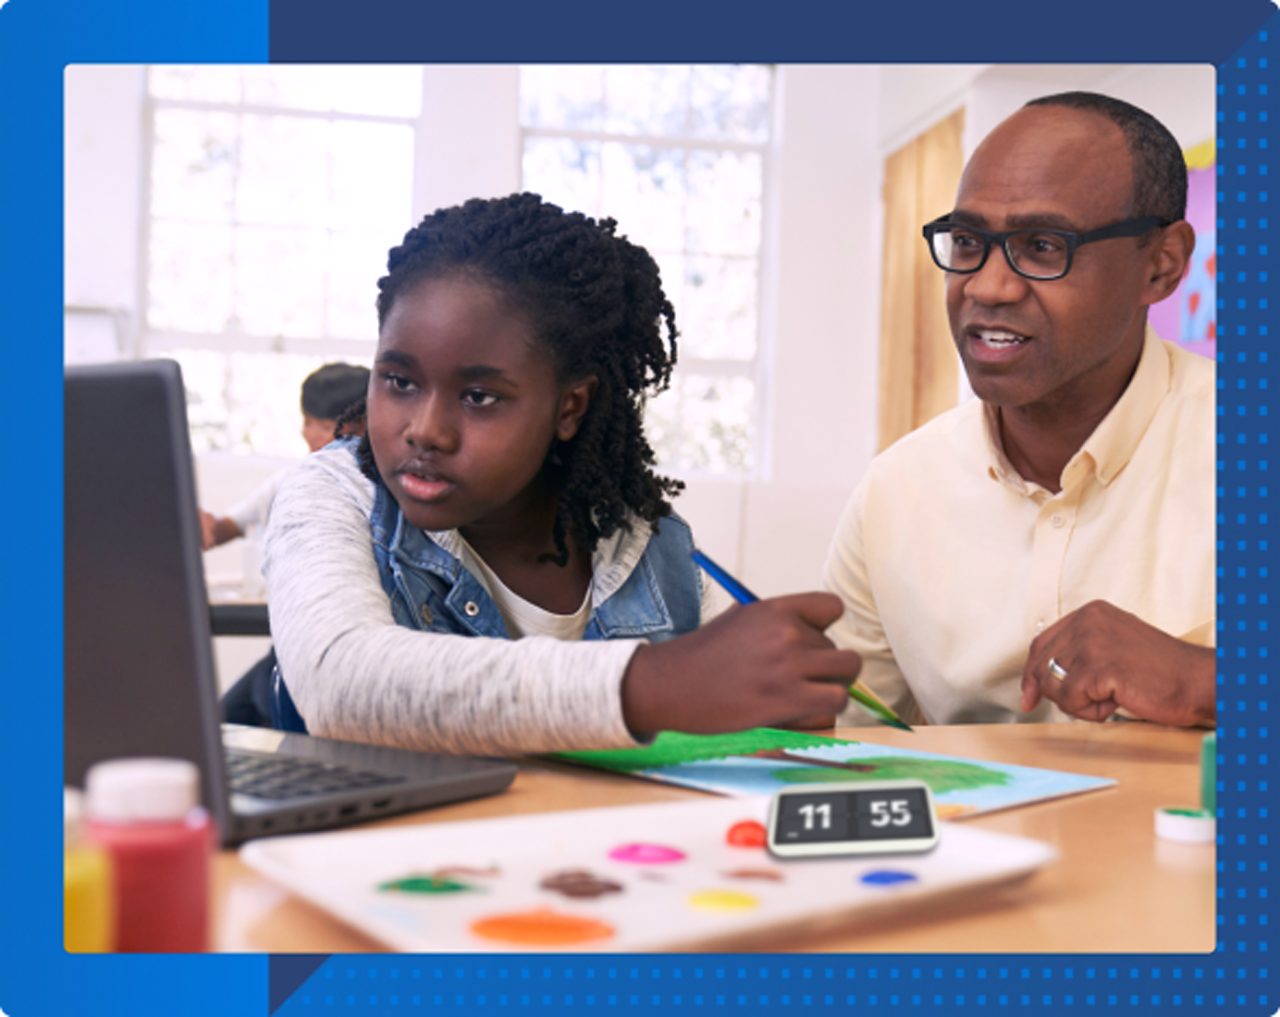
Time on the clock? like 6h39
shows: 11h55
